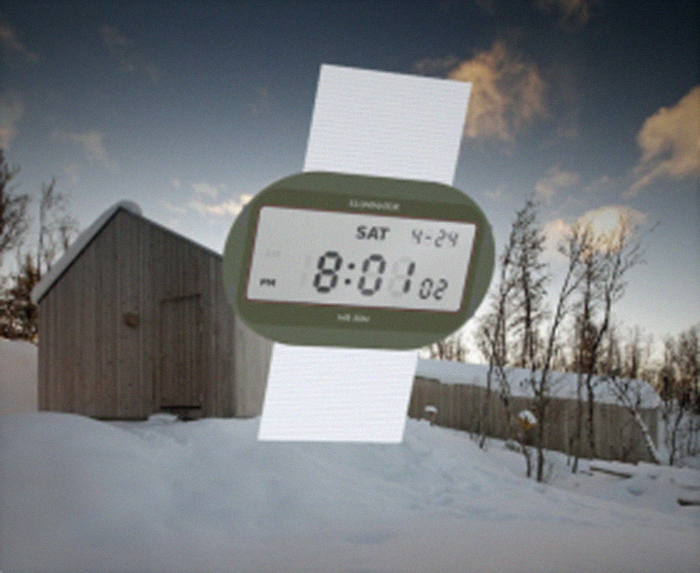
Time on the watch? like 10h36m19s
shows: 8h01m02s
